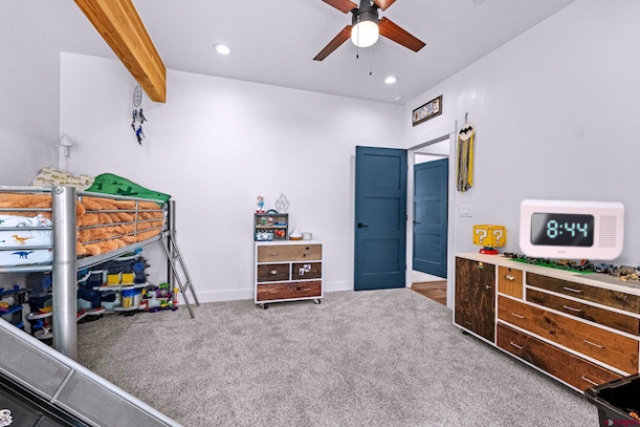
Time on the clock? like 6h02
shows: 8h44
